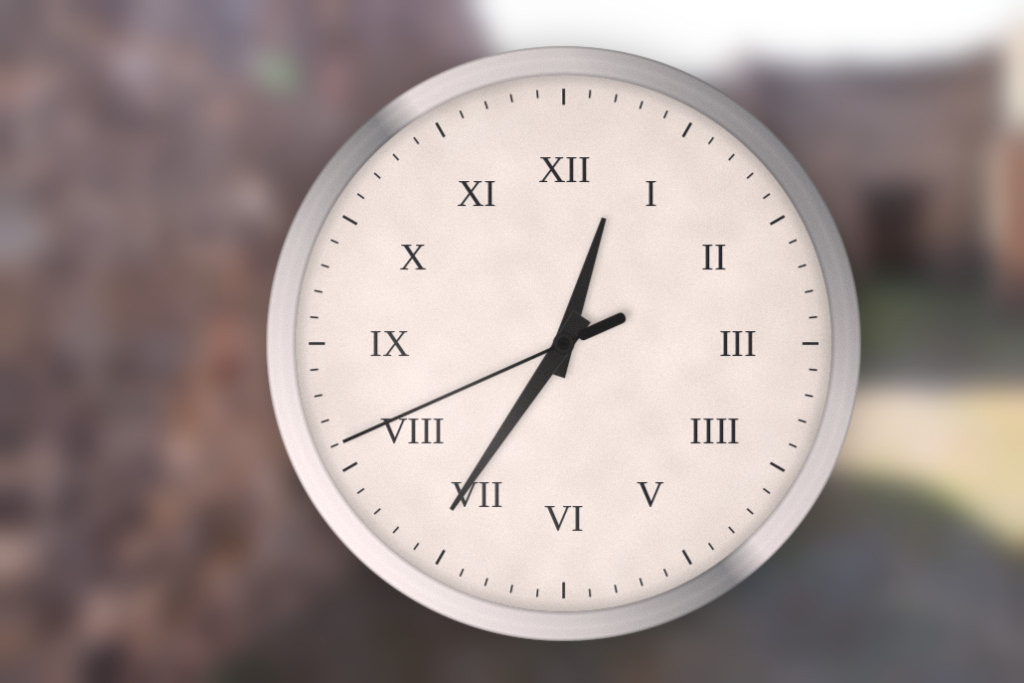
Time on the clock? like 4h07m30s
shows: 12h35m41s
